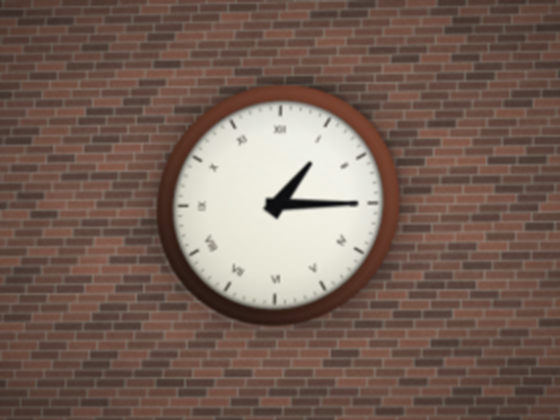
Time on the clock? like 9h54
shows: 1h15
